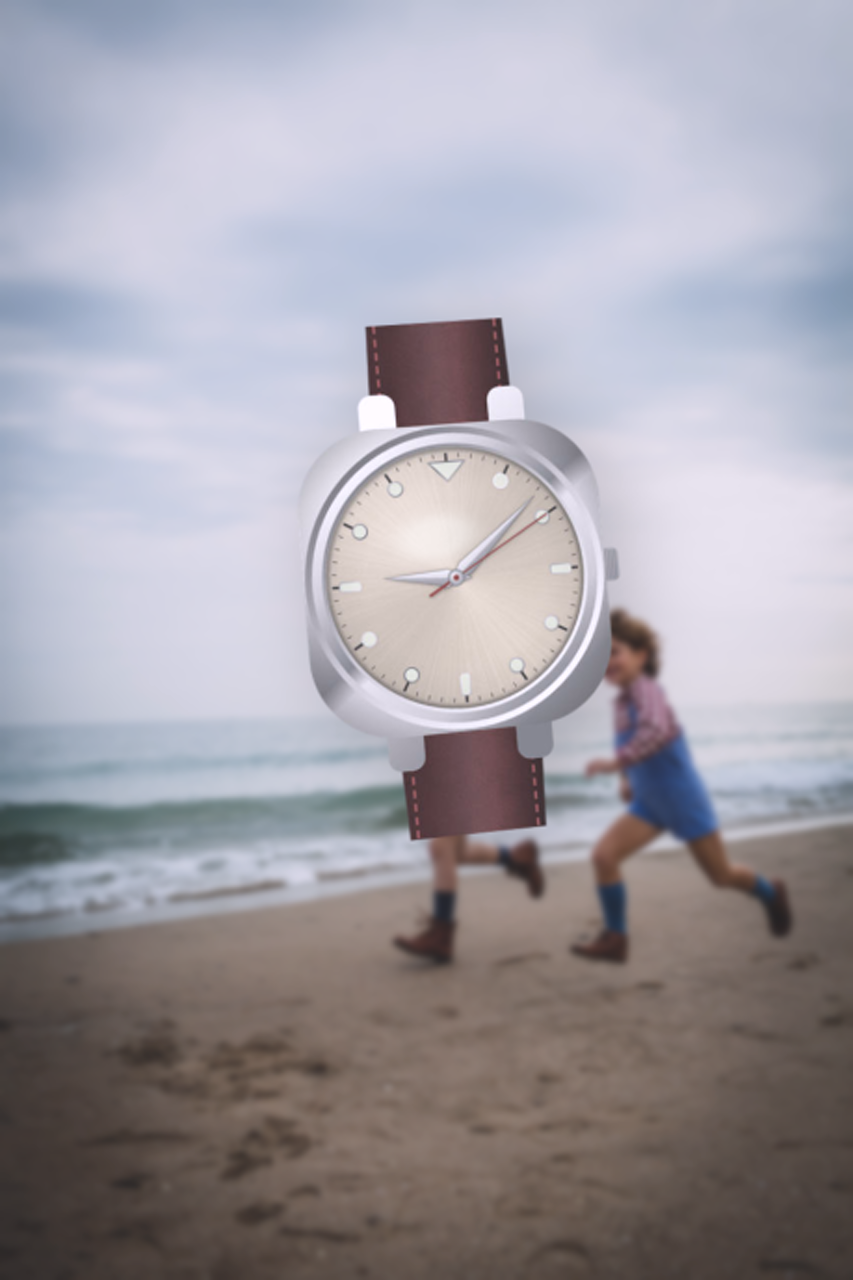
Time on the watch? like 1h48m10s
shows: 9h08m10s
